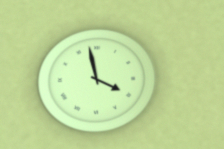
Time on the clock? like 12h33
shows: 3h58
